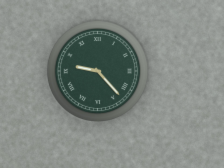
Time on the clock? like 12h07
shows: 9h23
